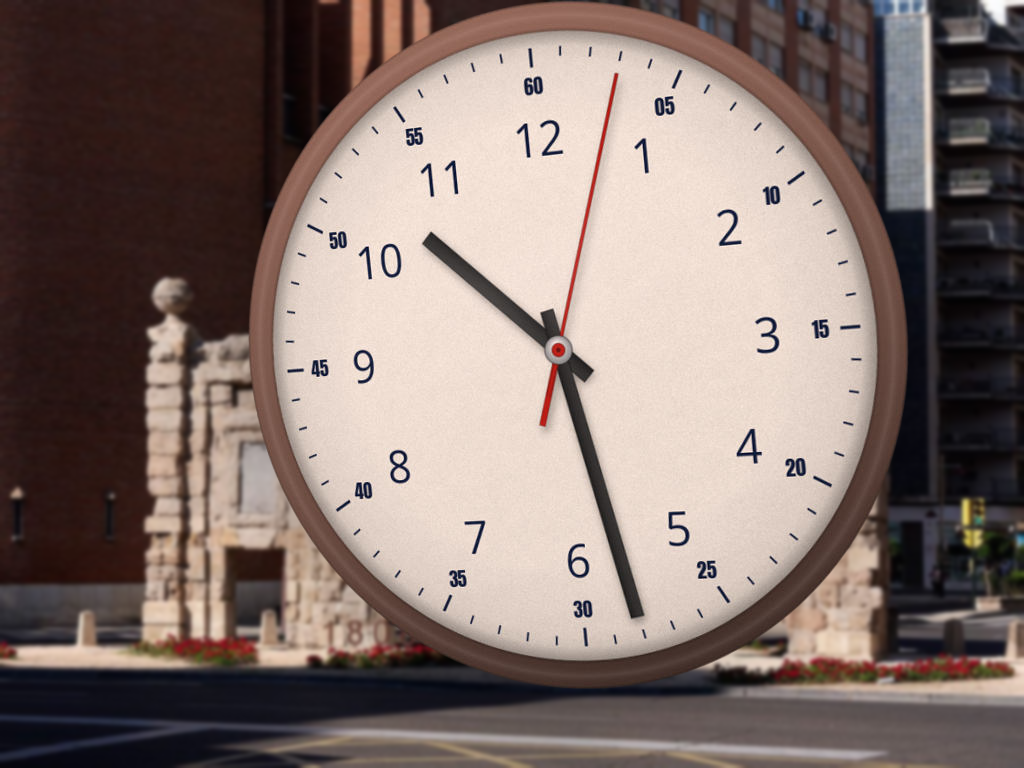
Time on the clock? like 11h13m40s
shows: 10h28m03s
